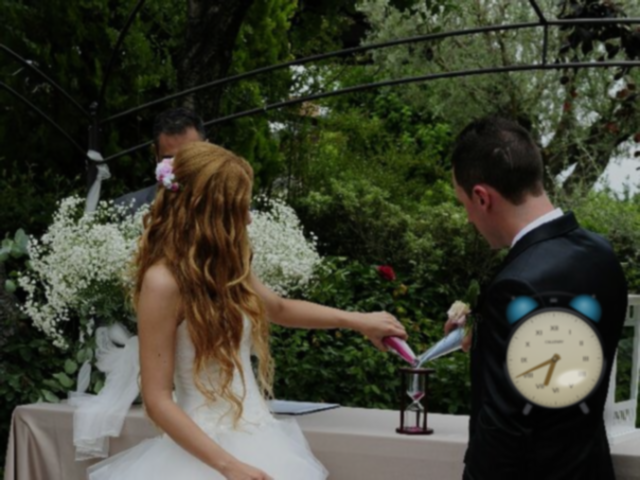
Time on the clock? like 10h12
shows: 6h41
